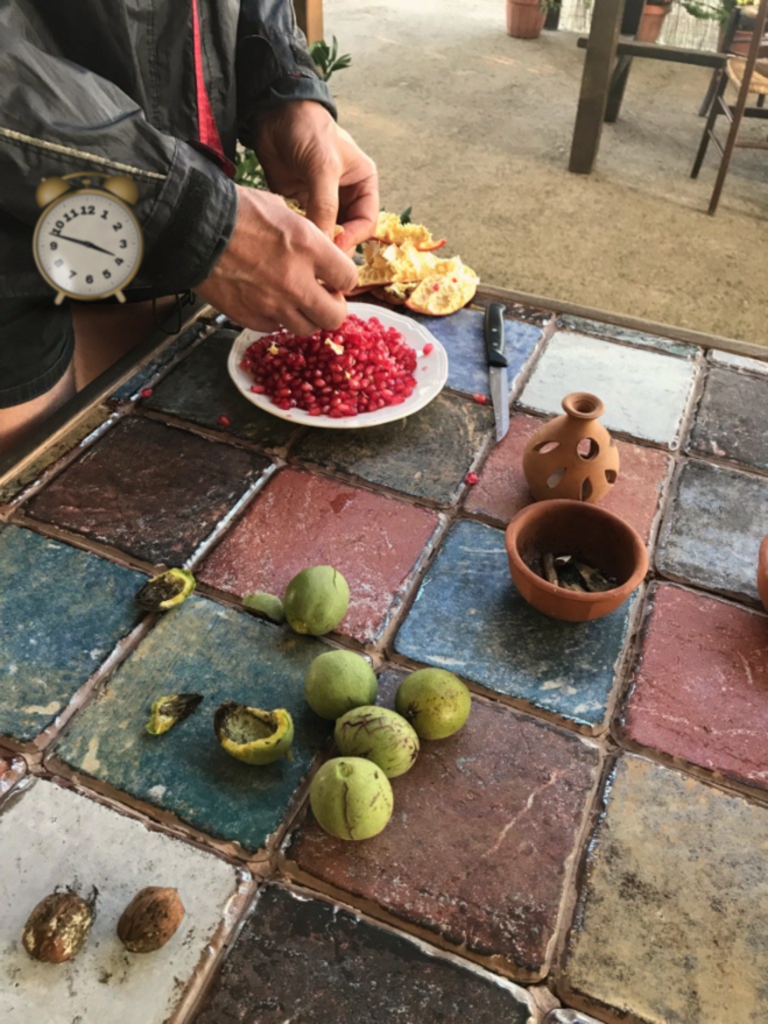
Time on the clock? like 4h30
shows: 3h48
